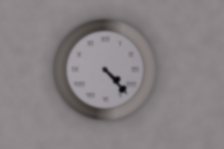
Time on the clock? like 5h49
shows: 4h23
